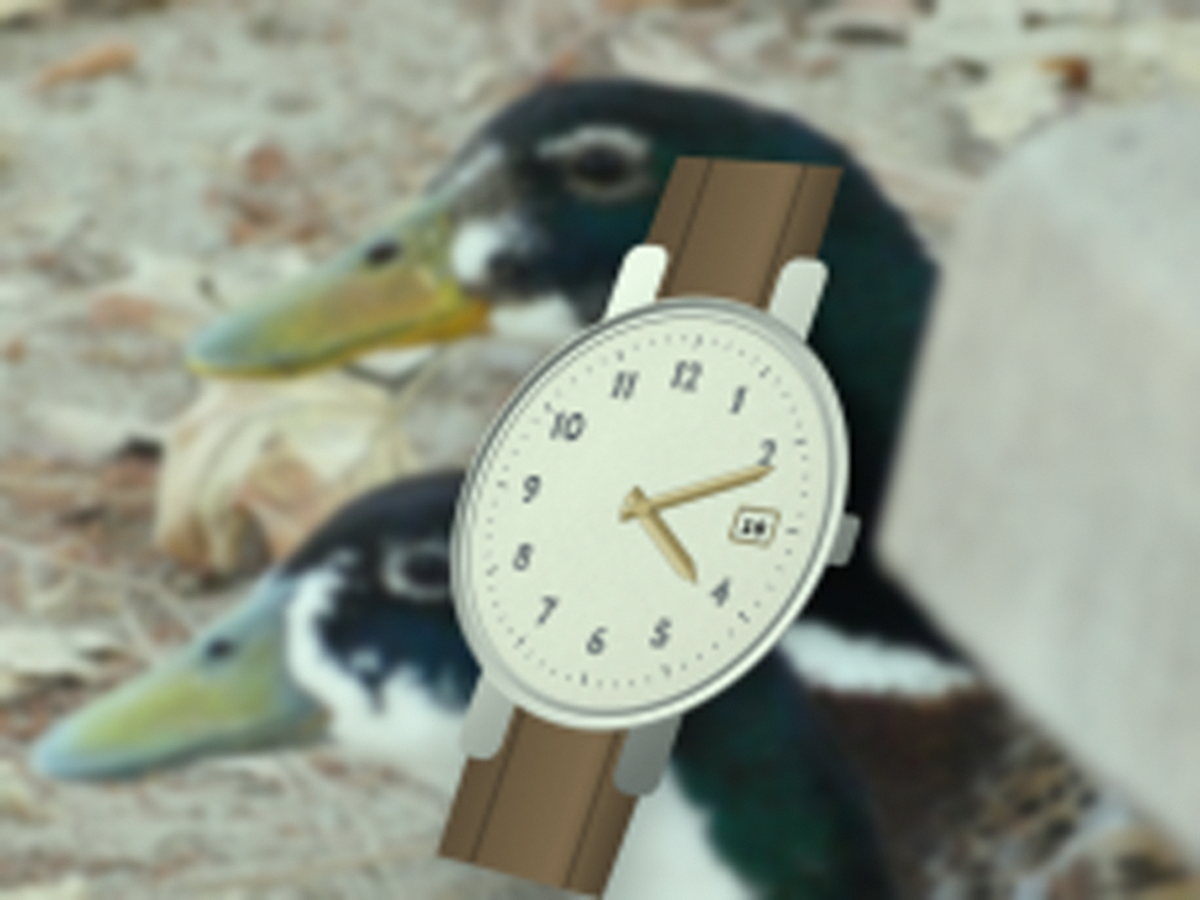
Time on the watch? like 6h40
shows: 4h11
